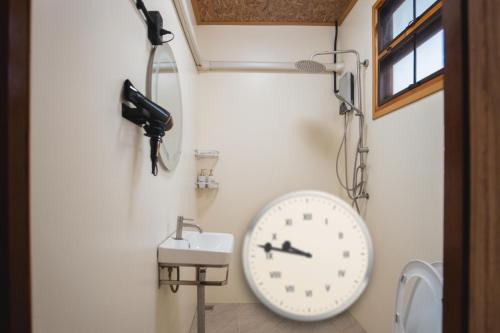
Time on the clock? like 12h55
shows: 9h47
